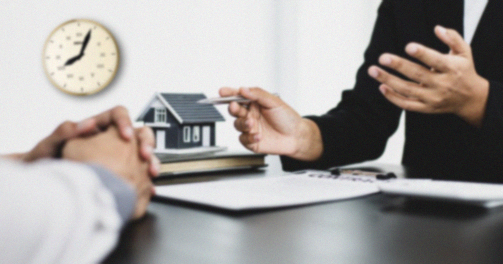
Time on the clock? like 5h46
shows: 8h04
